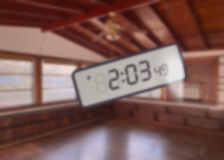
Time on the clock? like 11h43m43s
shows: 2h03m49s
